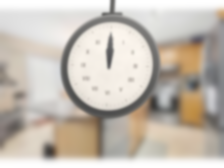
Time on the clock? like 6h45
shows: 12h00
